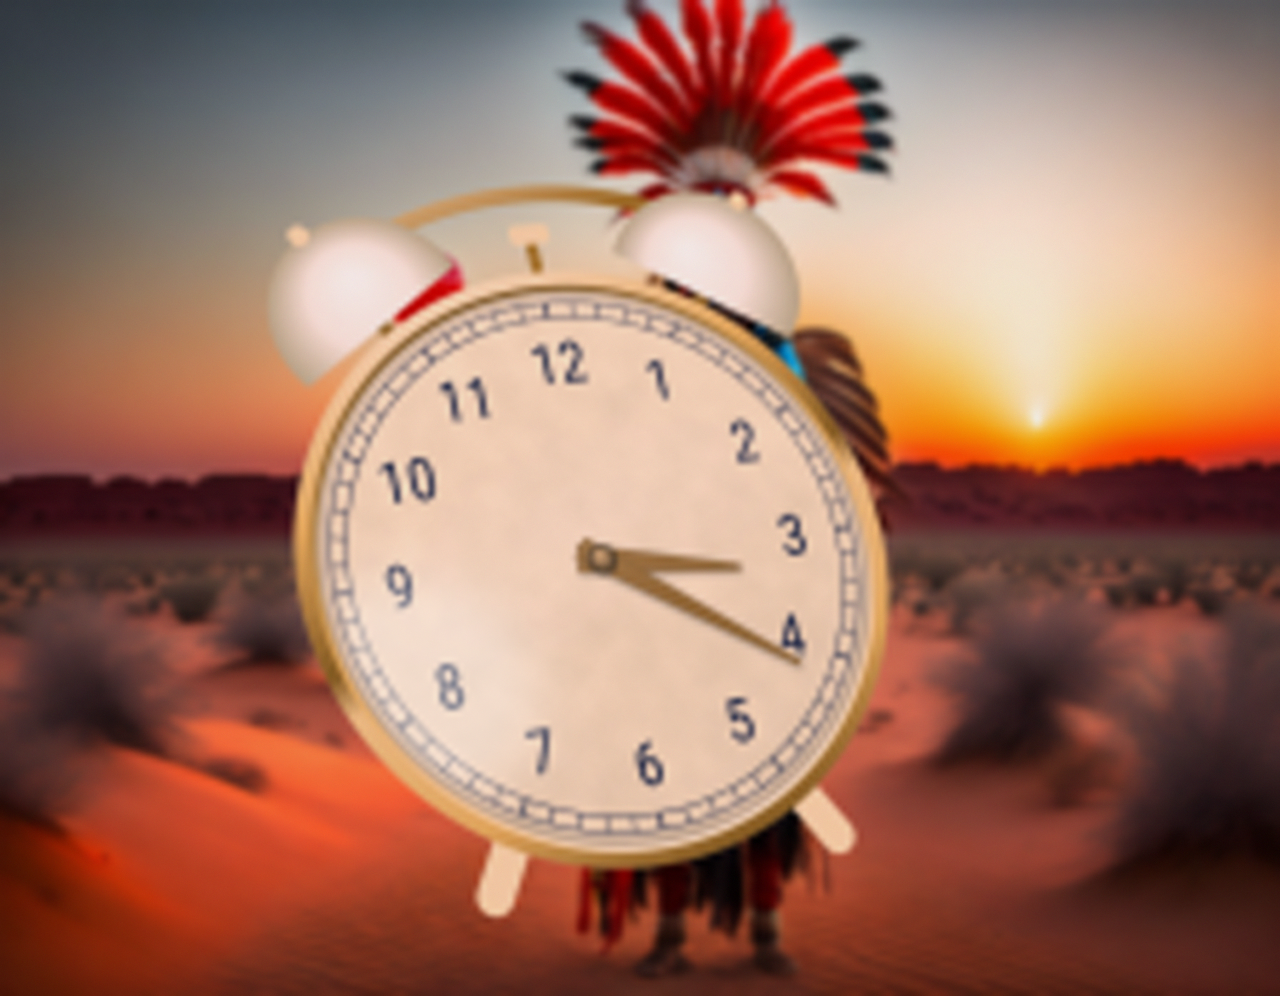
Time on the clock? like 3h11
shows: 3h21
